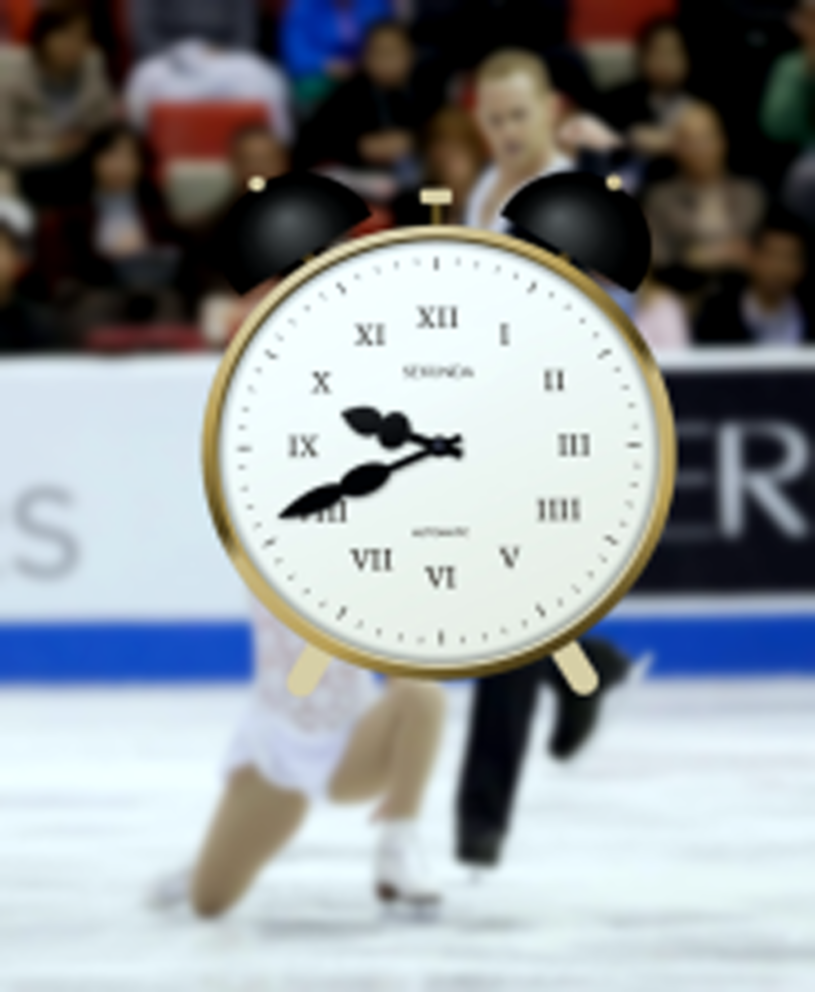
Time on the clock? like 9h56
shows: 9h41
